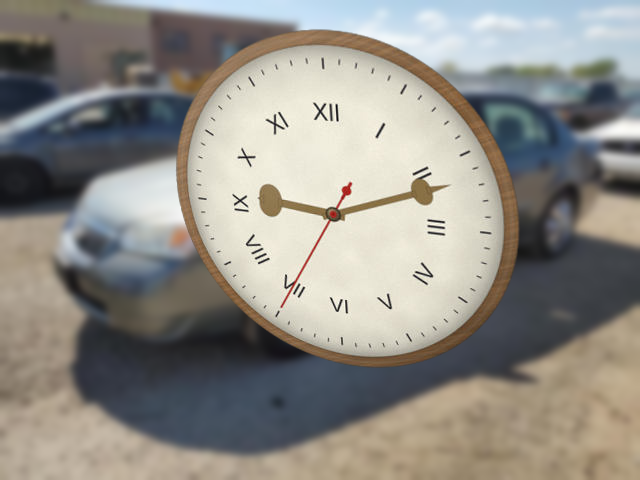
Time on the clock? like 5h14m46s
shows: 9h11m35s
